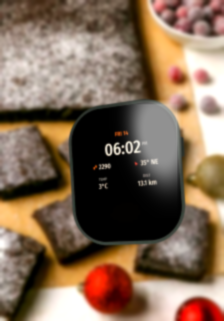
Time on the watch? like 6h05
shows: 6h02
